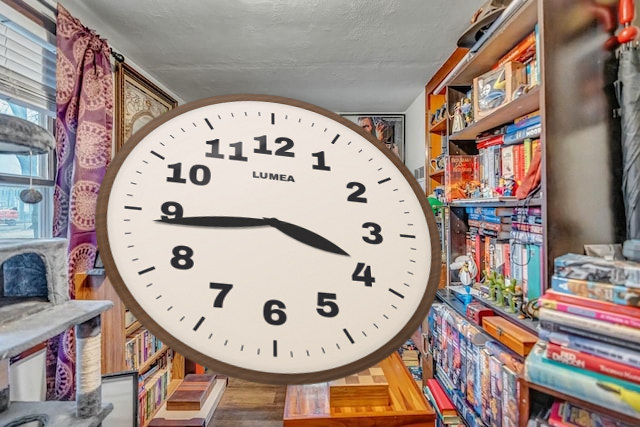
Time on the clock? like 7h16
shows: 3h44
